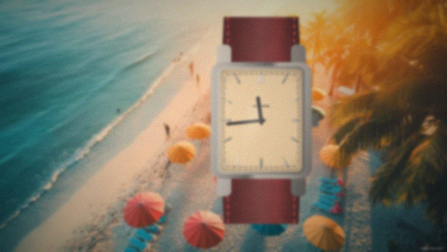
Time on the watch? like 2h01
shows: 11h44
